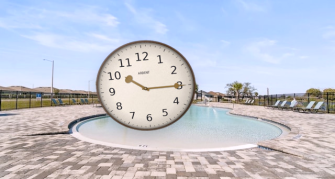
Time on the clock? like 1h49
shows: 10h15
